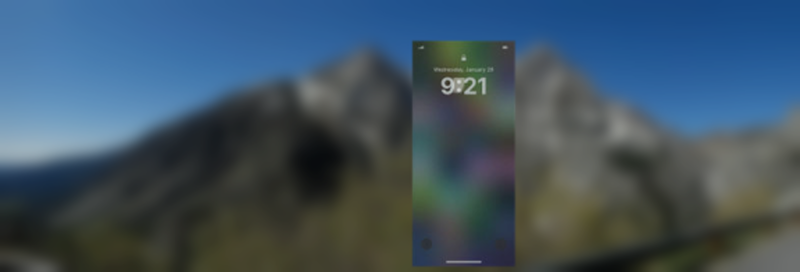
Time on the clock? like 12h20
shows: 9h21
